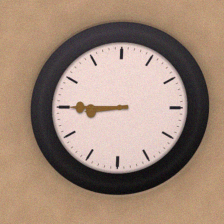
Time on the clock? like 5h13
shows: 8h45
